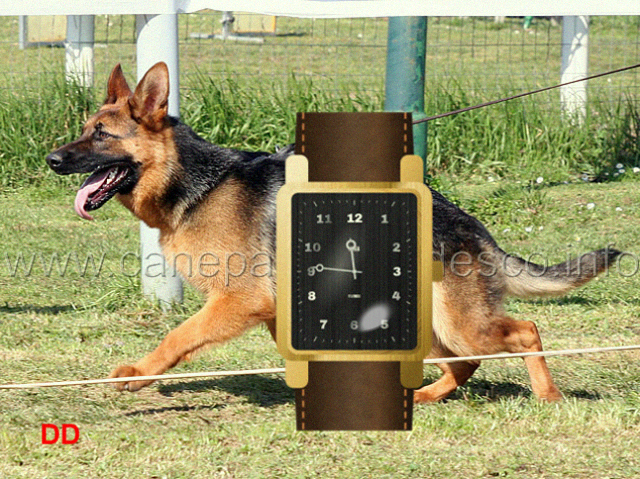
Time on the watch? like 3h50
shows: 11h46
